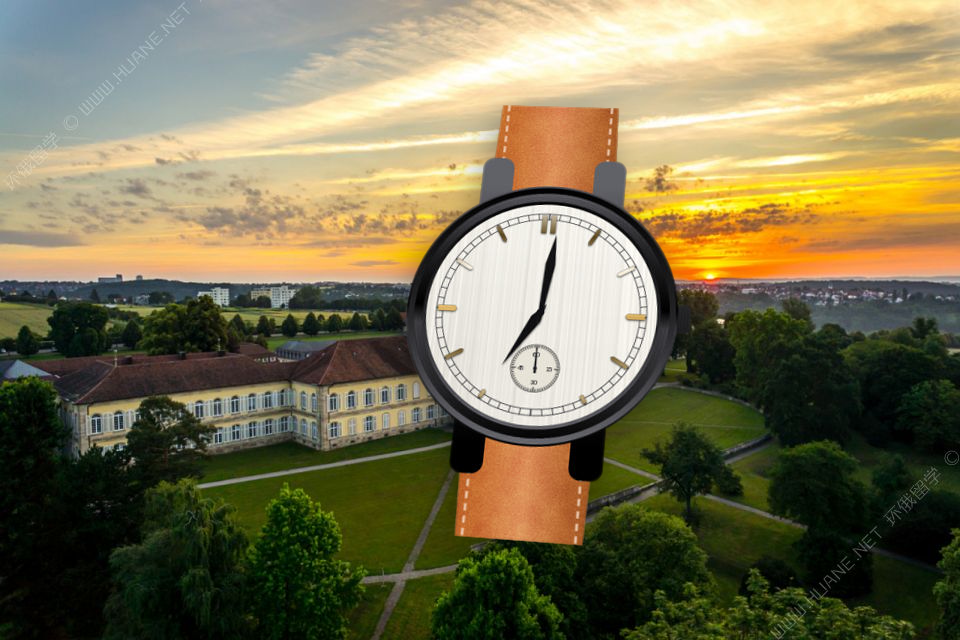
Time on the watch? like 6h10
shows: 7h01
